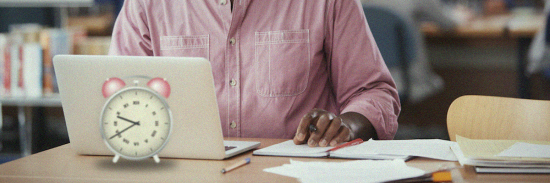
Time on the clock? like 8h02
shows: 9h40
